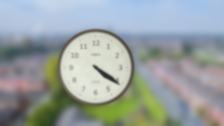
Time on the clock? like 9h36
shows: 4h21
